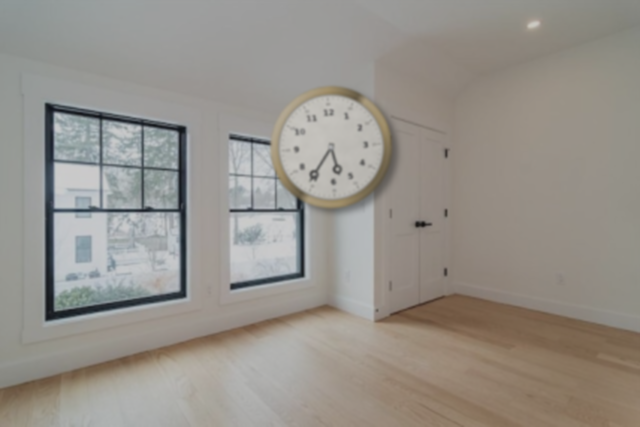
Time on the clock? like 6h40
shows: 5h36
